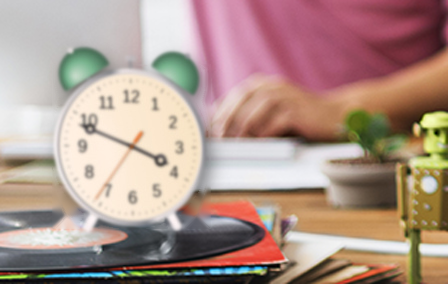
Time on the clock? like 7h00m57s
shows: 3h48m36s
